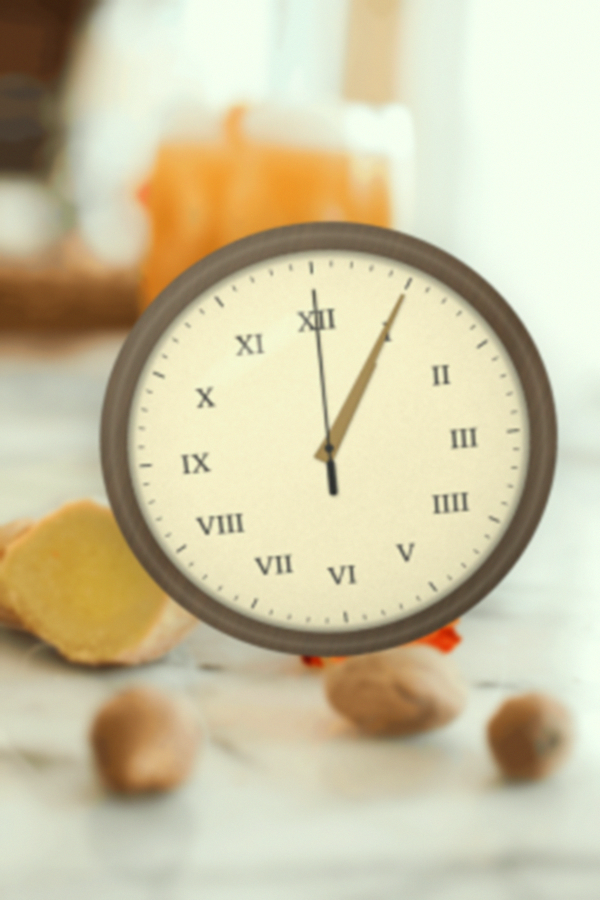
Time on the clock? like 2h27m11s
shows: 1h05m00s
